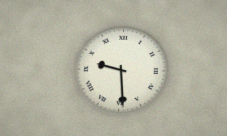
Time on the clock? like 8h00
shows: 9h29
